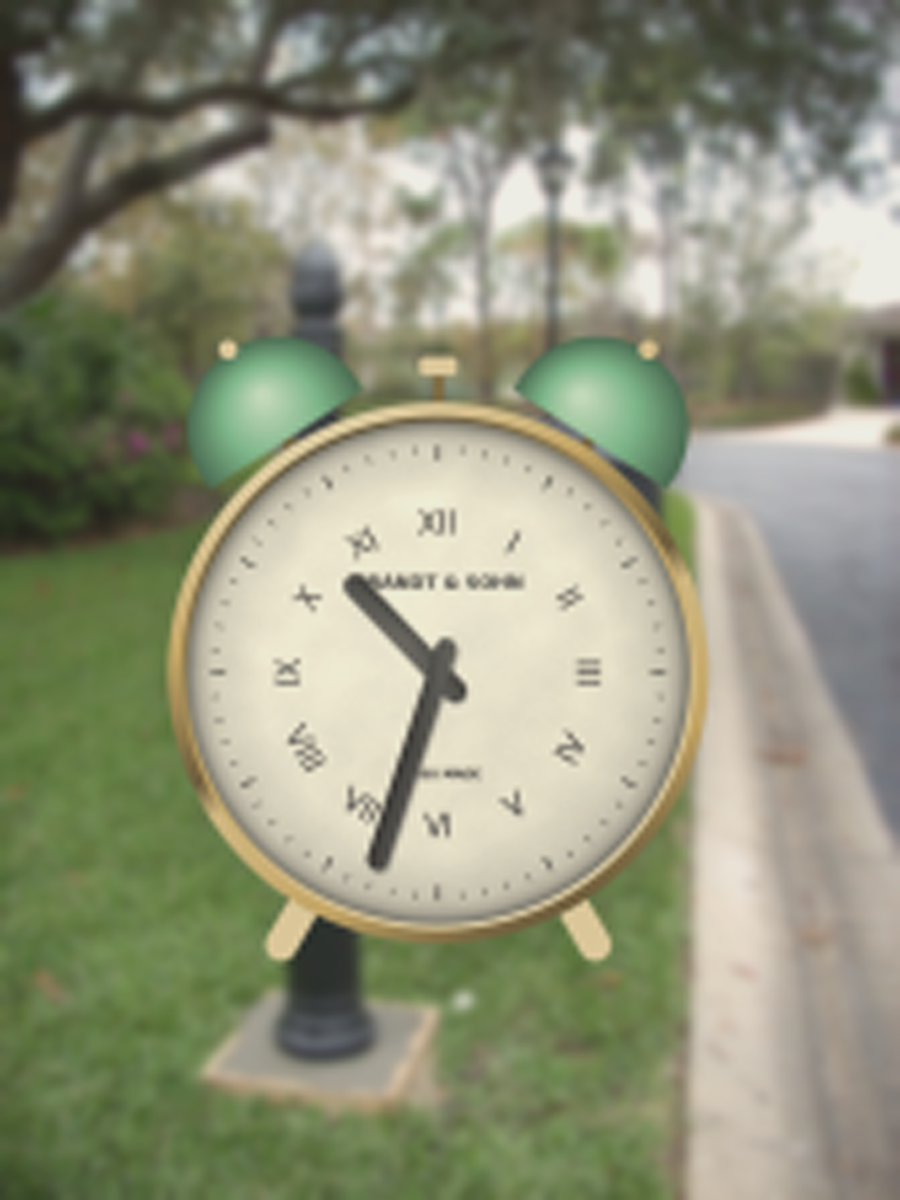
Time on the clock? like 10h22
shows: 10h33
